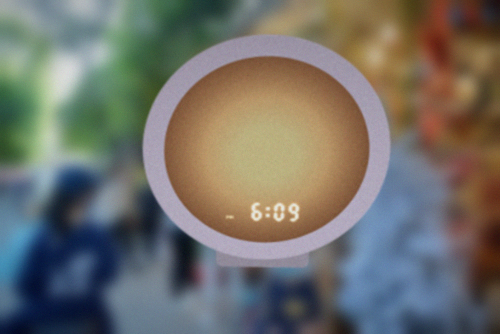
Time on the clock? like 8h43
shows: 6h09
